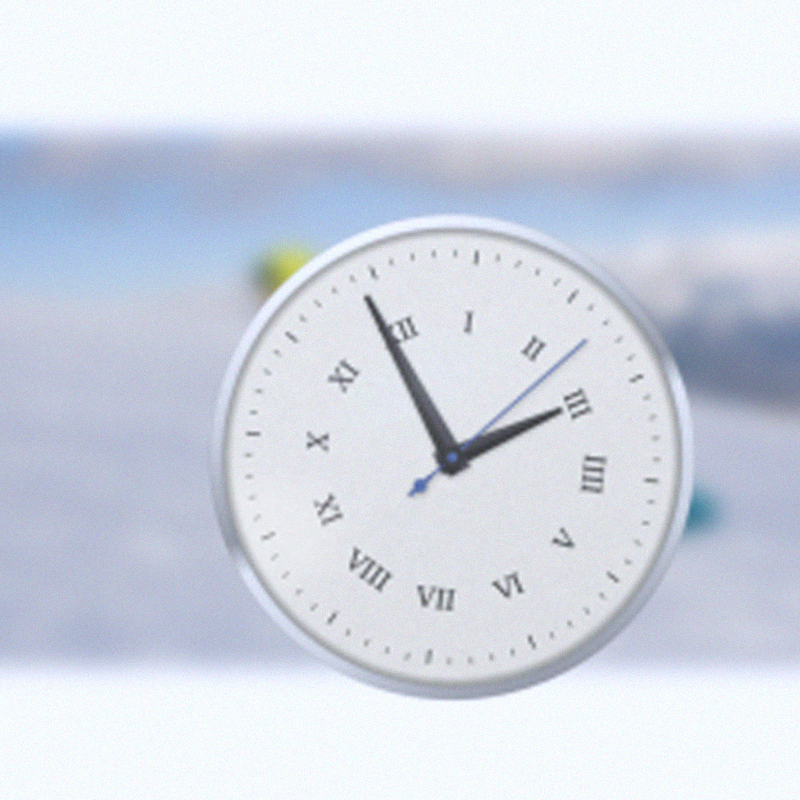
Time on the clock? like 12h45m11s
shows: 2h59m12s
